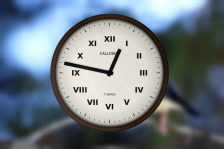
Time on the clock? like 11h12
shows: 12h47
